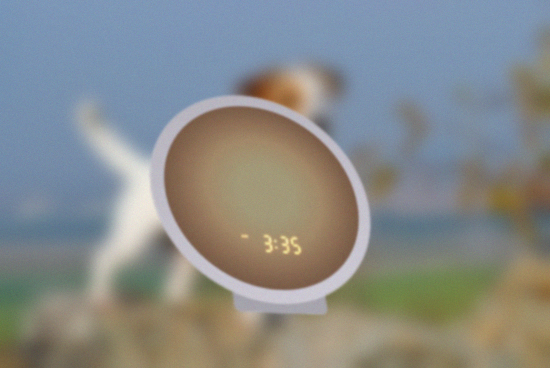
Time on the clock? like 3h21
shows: 3h35
